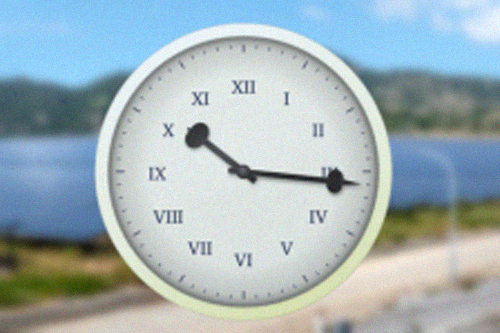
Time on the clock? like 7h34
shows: 10h16
